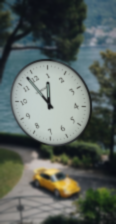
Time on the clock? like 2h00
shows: 12h58
